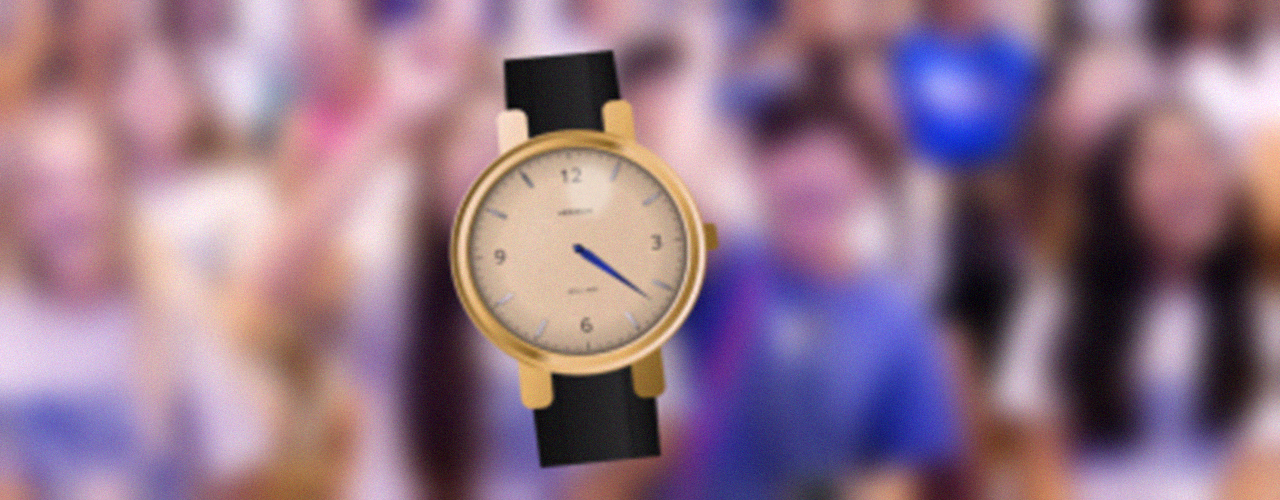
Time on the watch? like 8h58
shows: 4h22
